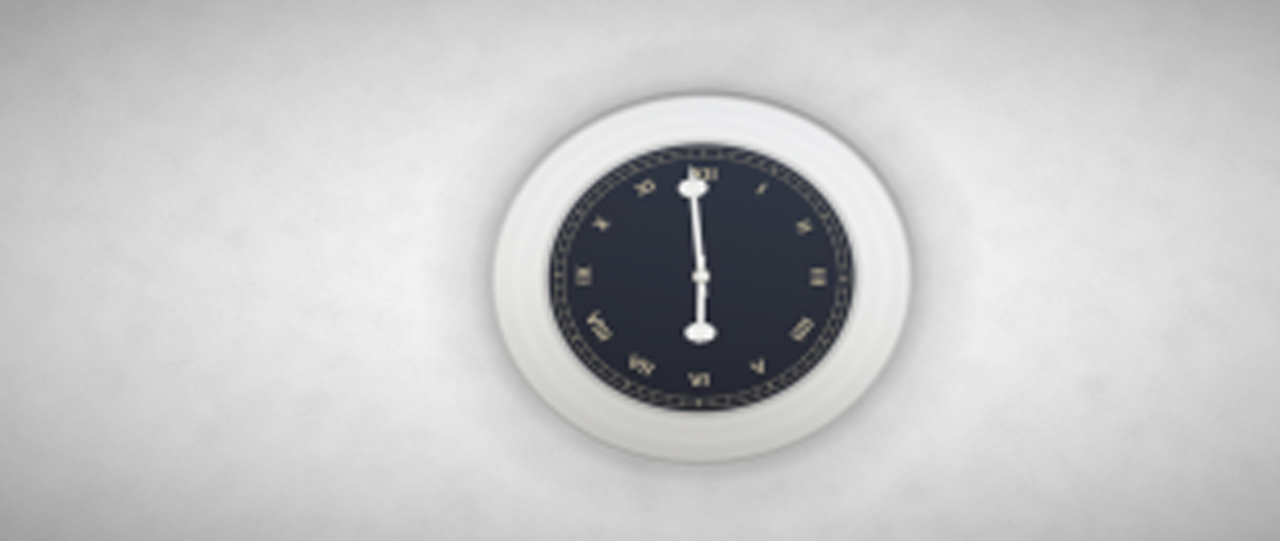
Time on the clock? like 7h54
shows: 5h59
